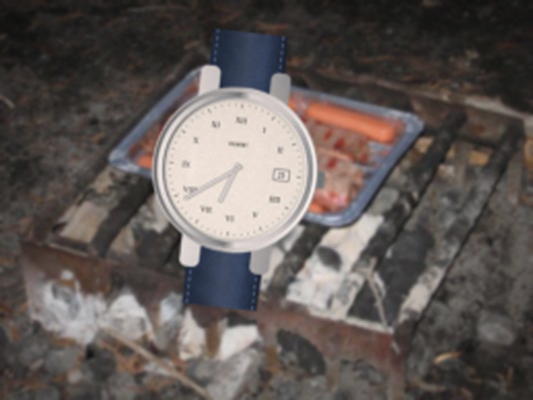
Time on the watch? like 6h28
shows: 6h39
